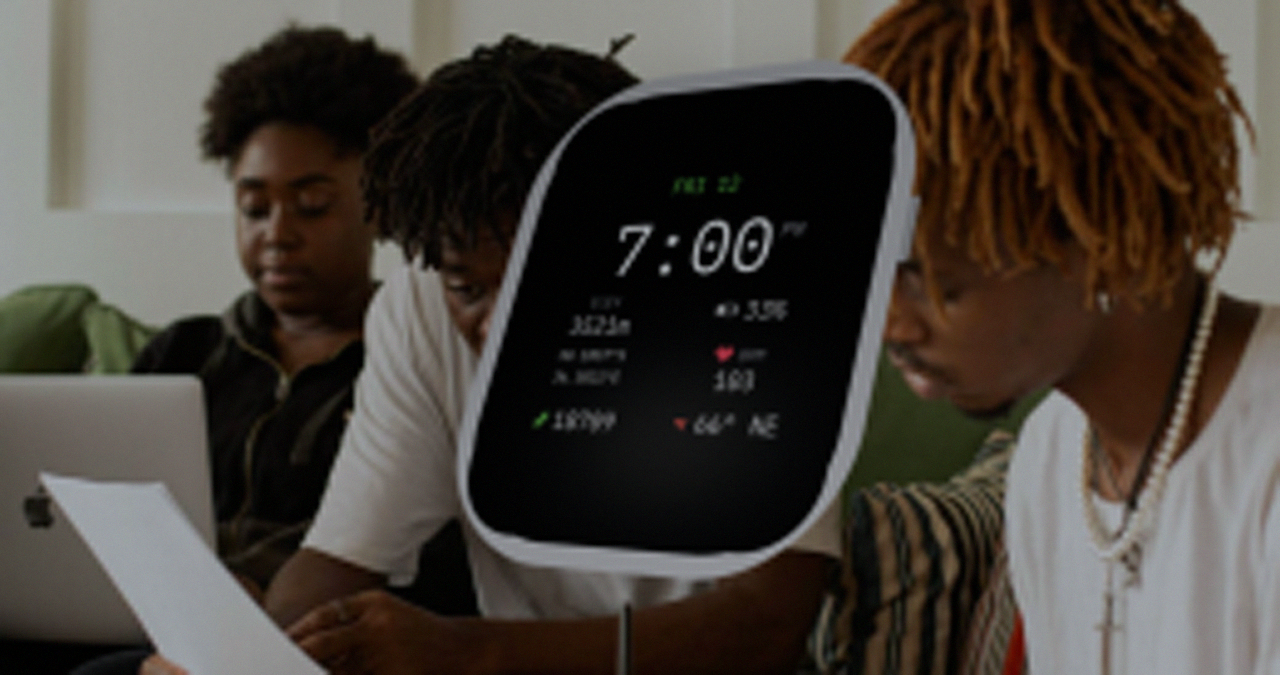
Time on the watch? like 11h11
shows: 7h00
